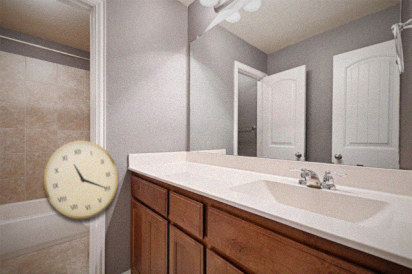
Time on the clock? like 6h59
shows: 11h20
